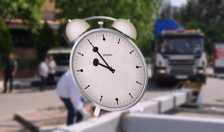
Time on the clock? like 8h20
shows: 9h55
